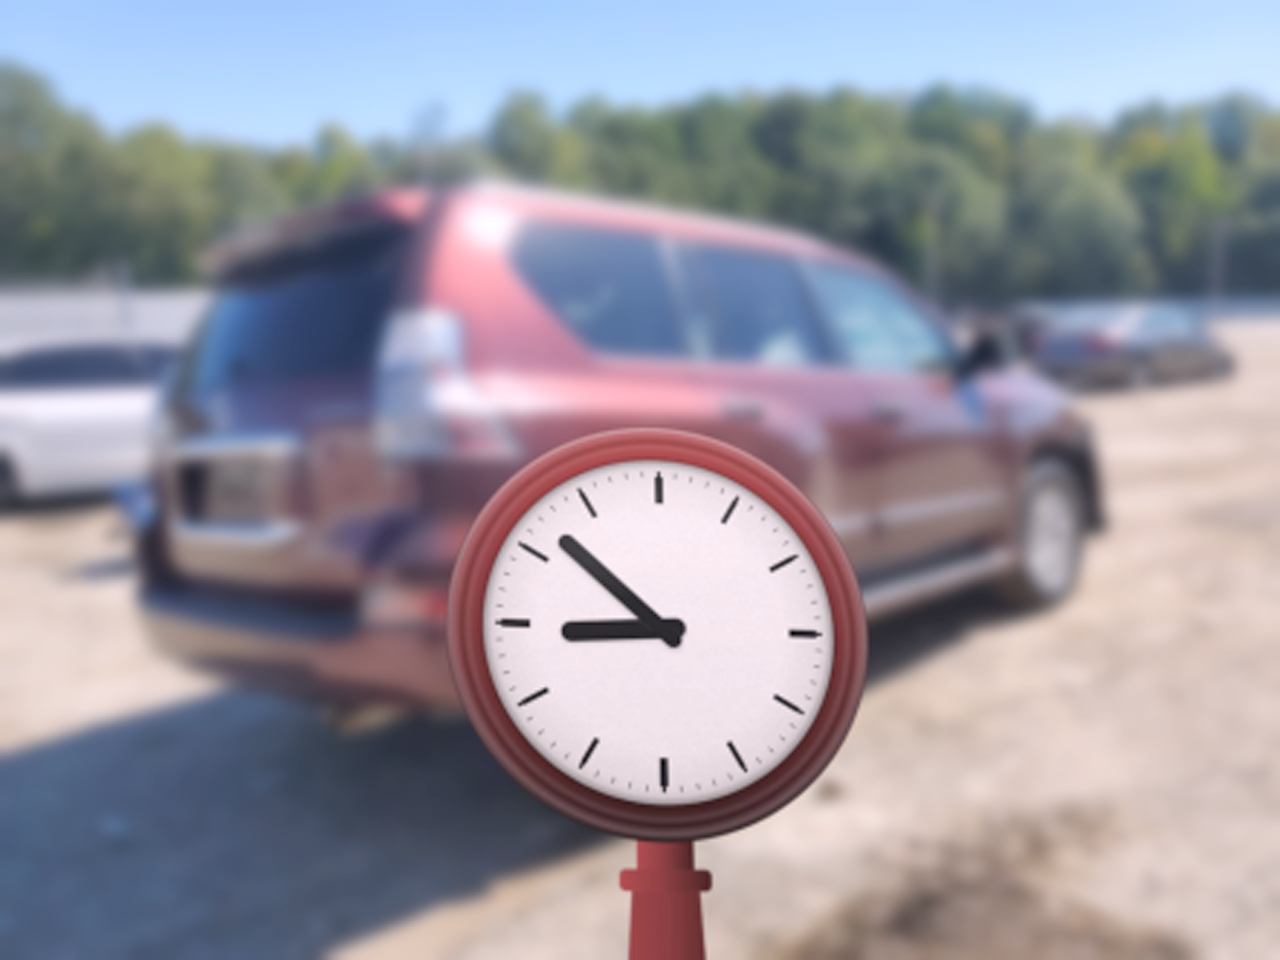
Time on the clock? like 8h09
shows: 8h52
